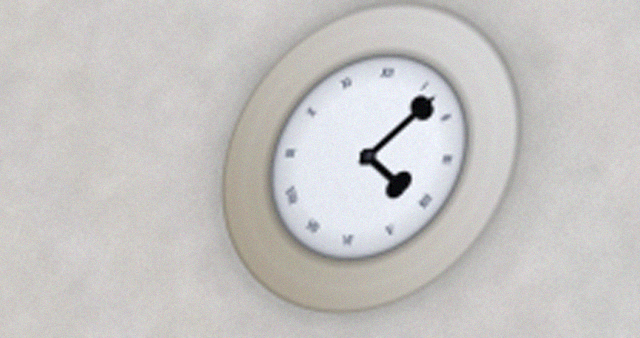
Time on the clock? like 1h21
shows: 4h07
